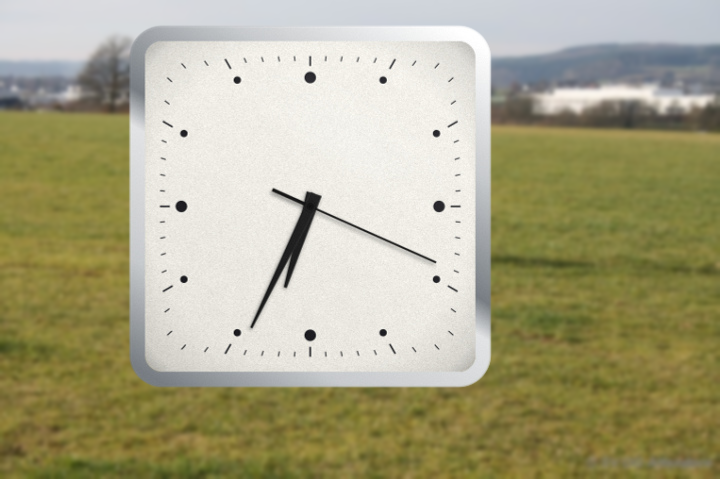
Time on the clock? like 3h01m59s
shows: 6h34m19s
